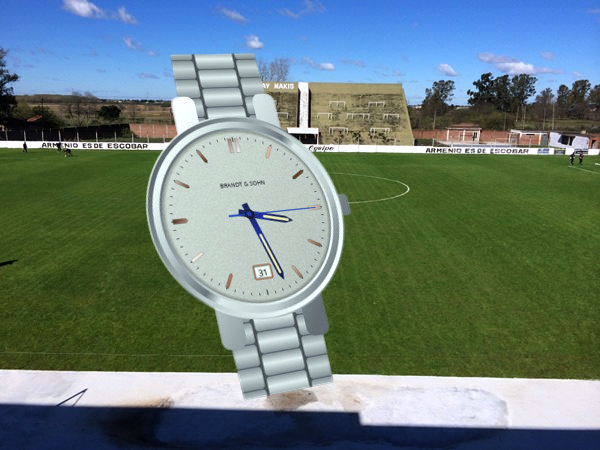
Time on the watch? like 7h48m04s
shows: 3h27m15s
